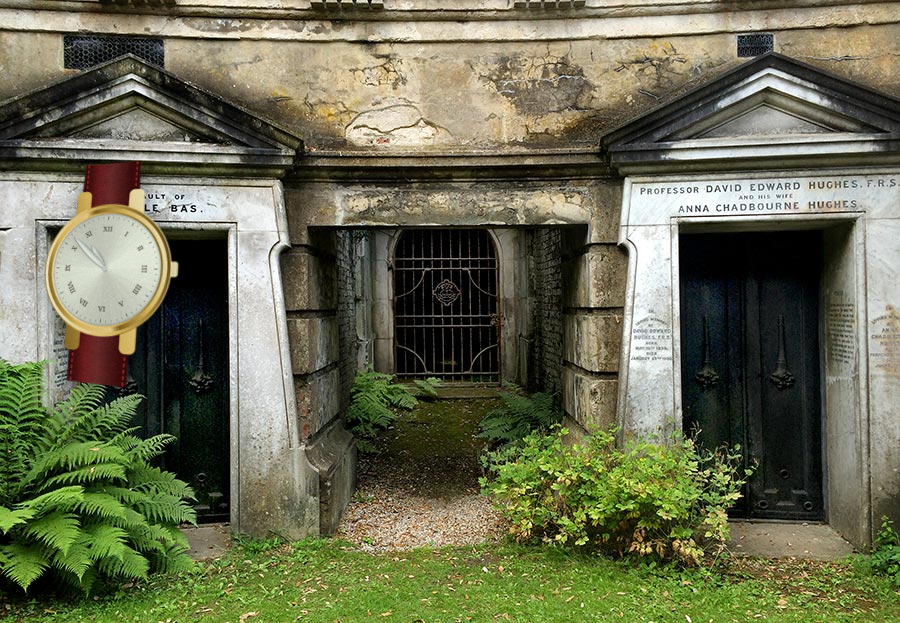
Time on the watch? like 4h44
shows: 10h52
